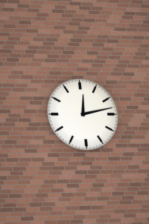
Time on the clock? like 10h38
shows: 12h13
